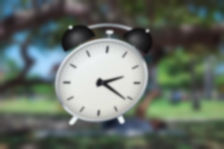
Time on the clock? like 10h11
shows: 2h21
